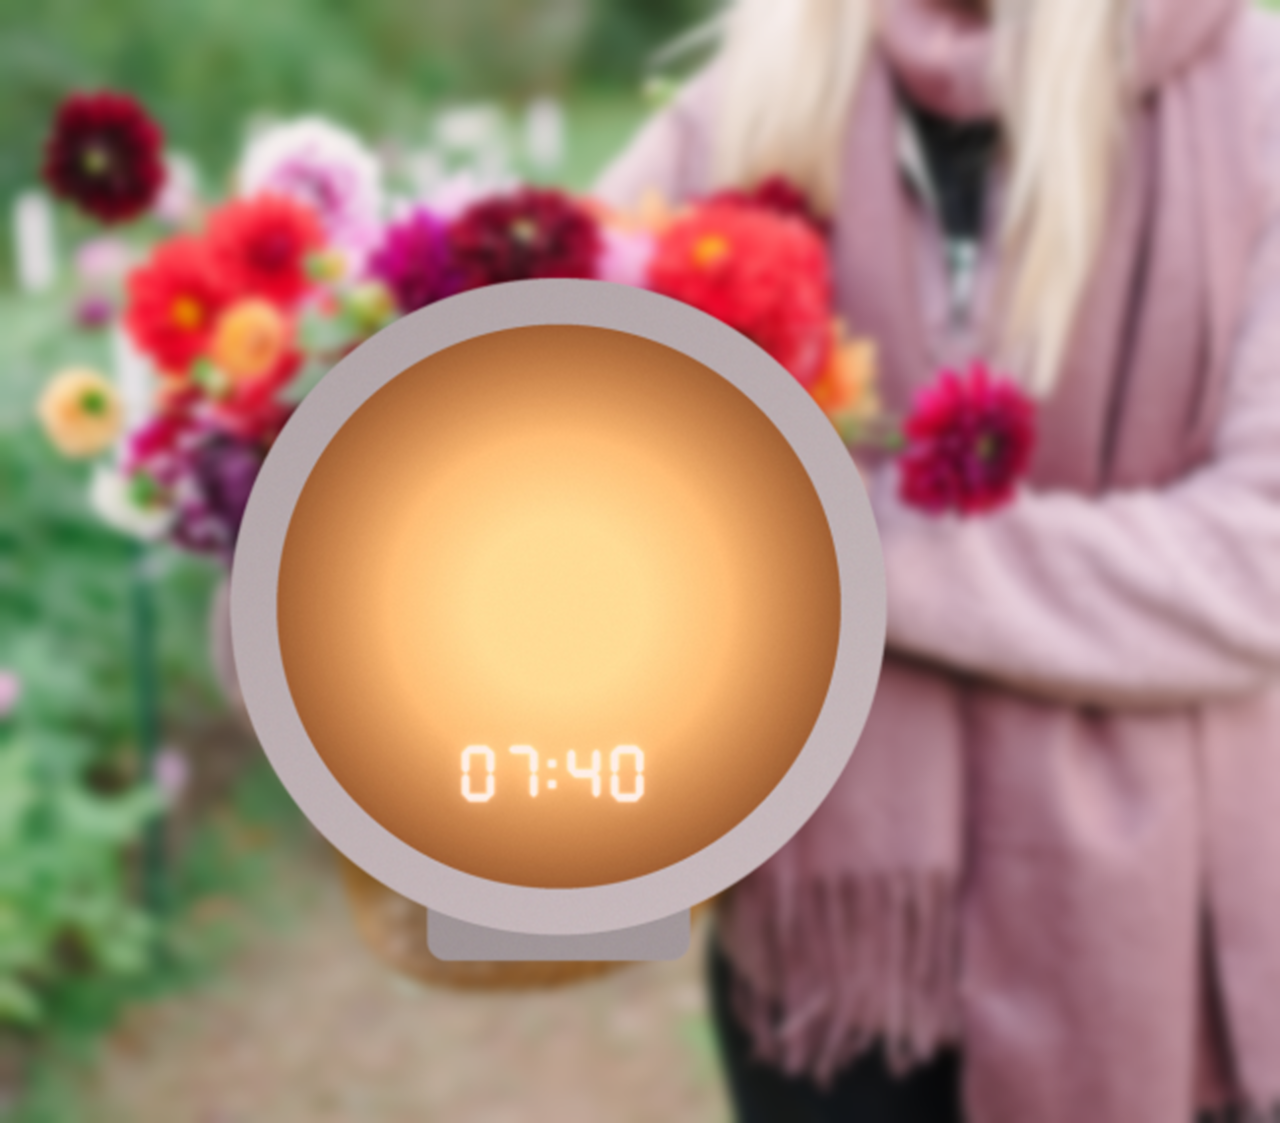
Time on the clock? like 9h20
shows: 7h40
